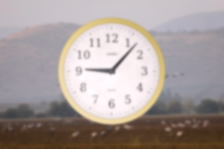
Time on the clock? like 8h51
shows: 9h07
